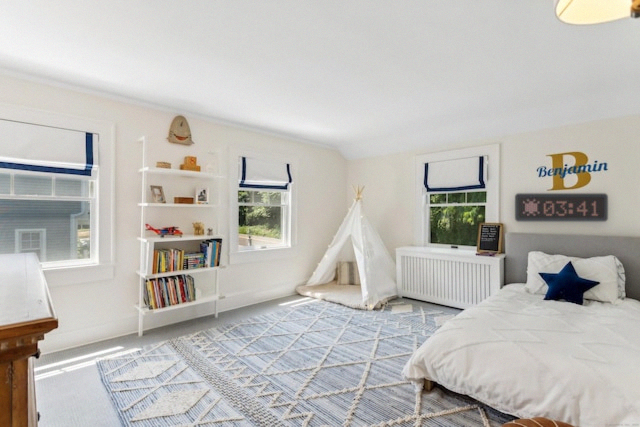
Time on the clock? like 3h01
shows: 3h41
